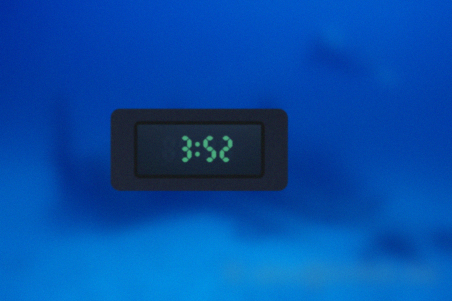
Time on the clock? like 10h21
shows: 3h52
